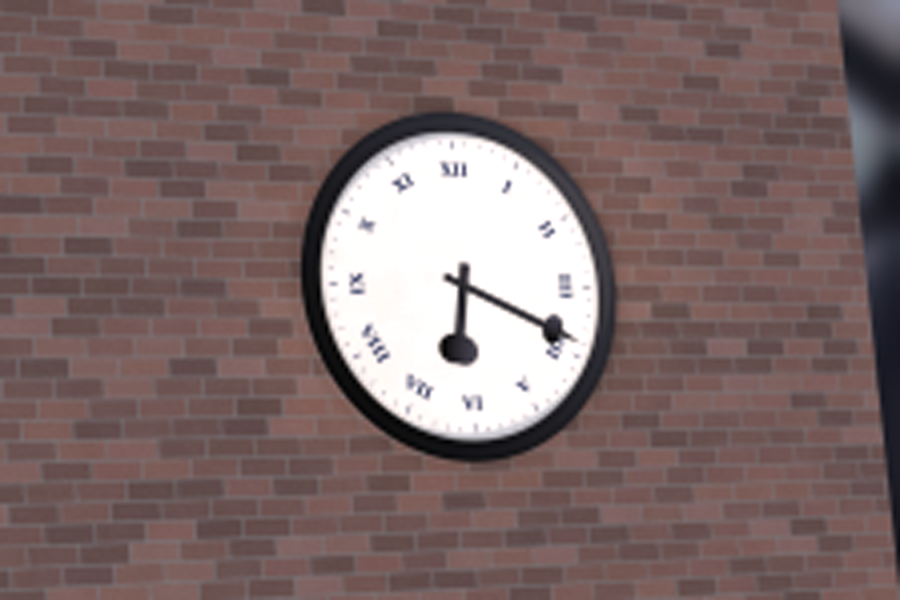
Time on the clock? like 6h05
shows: 6h19
